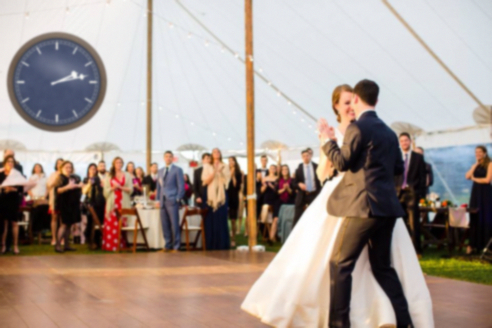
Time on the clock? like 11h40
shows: 2h13
